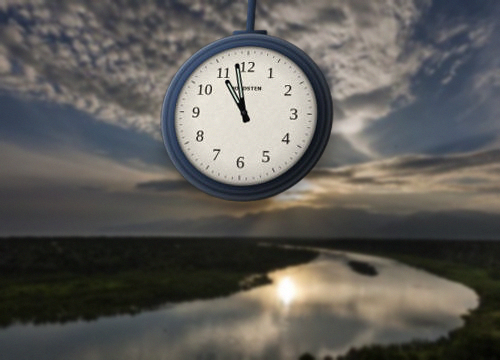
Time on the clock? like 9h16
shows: 10h58
